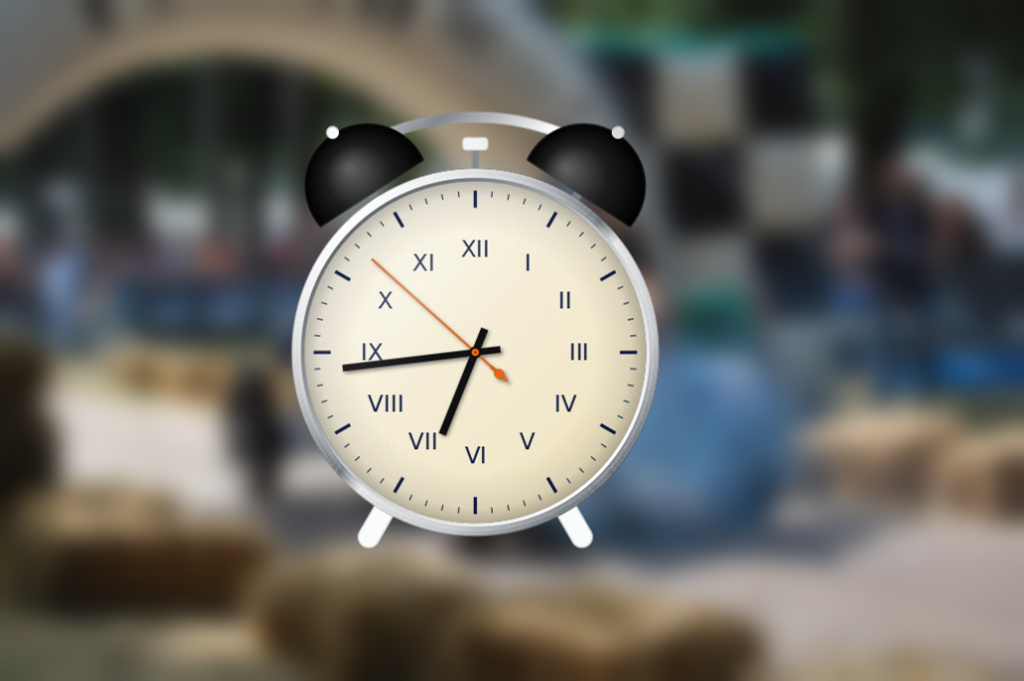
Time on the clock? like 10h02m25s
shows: 6h43m52s
